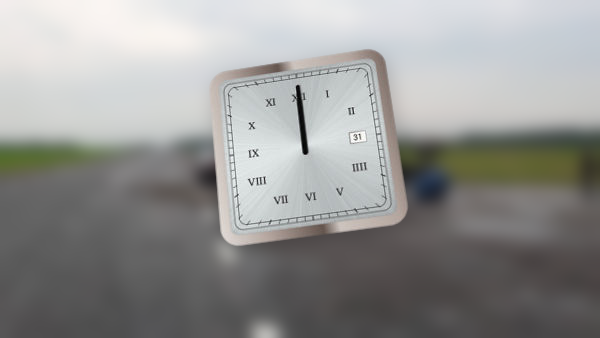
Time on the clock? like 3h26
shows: 12h00
